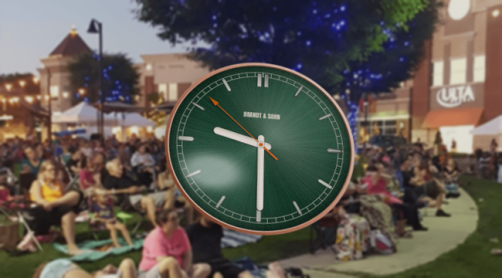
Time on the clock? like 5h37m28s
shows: 9h29m52s
